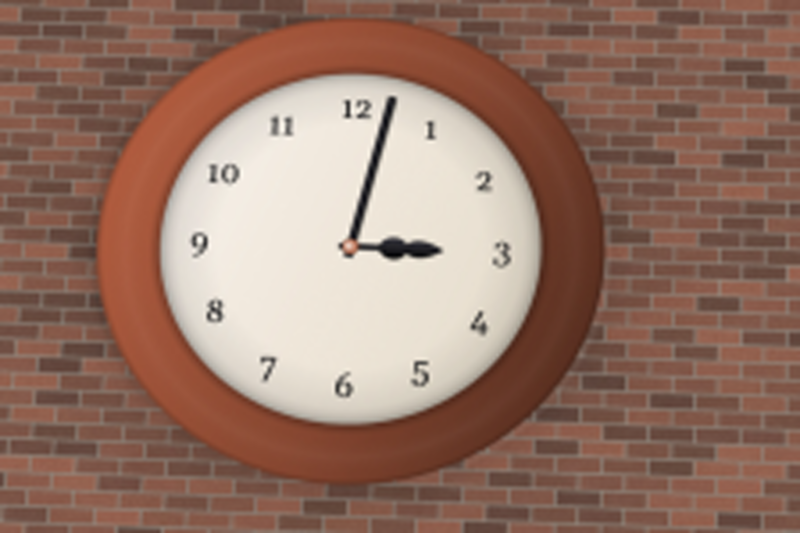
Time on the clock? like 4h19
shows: 3h02
